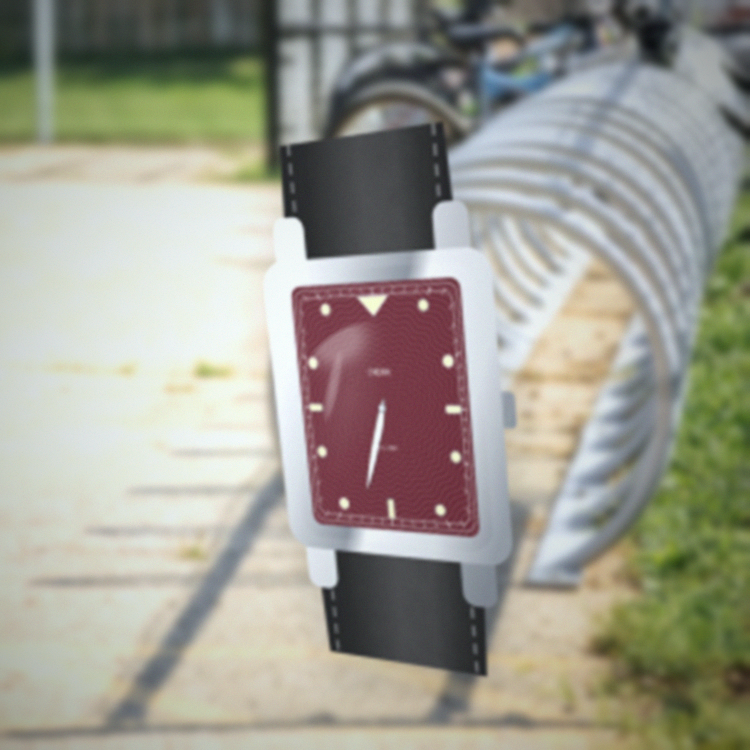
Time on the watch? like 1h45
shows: 6h33
